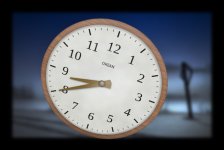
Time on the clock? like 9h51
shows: 8h40
